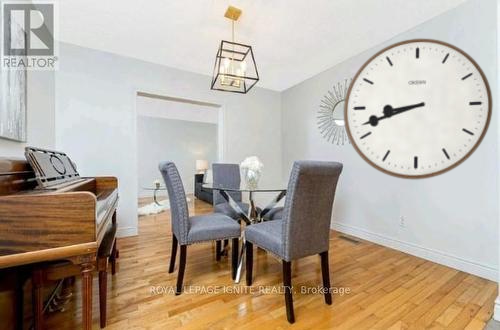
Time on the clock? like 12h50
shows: 8h42
